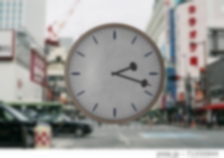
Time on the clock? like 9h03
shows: 2h18
